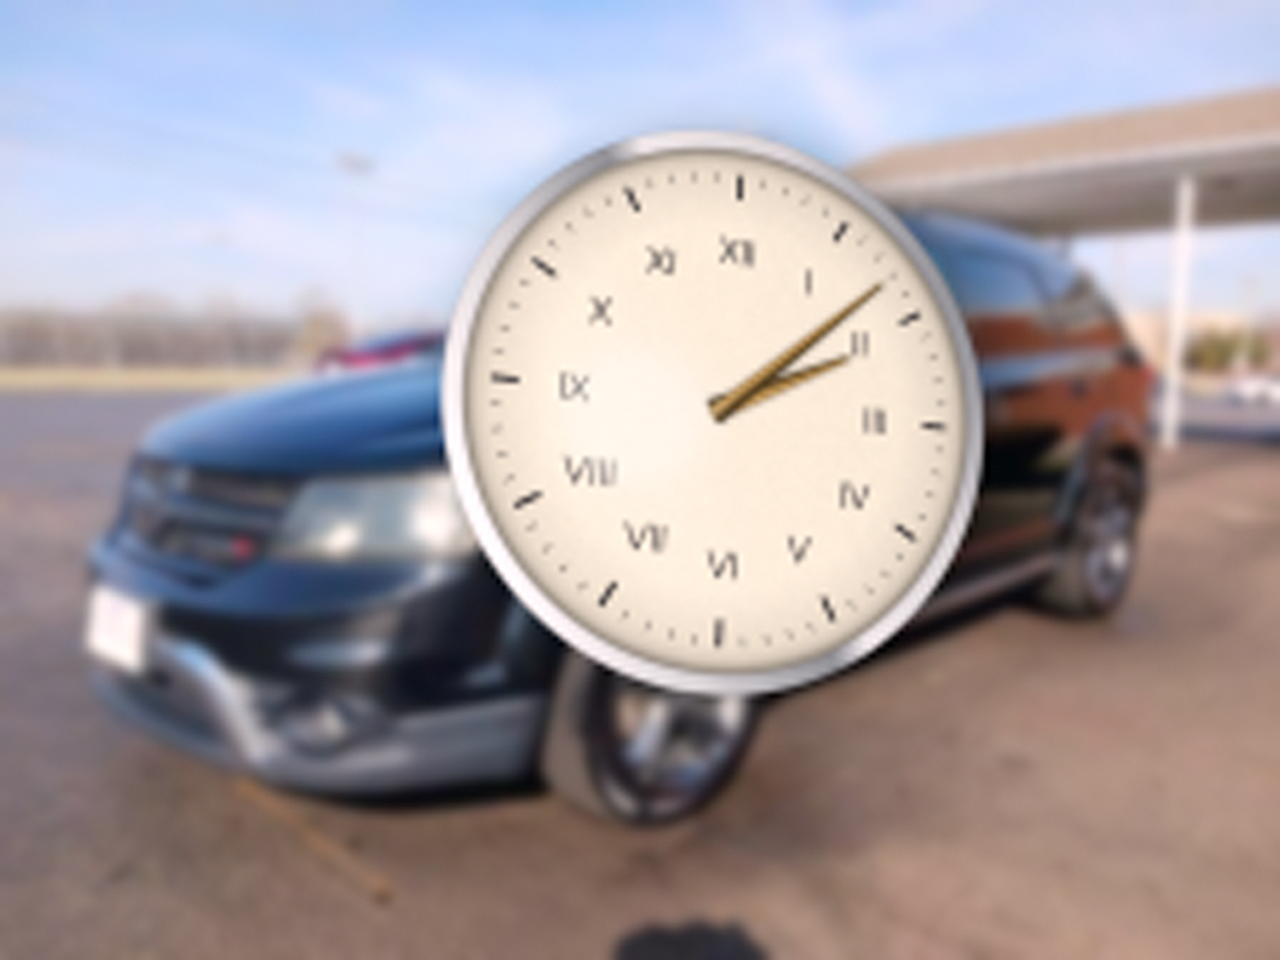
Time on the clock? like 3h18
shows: 2h08
